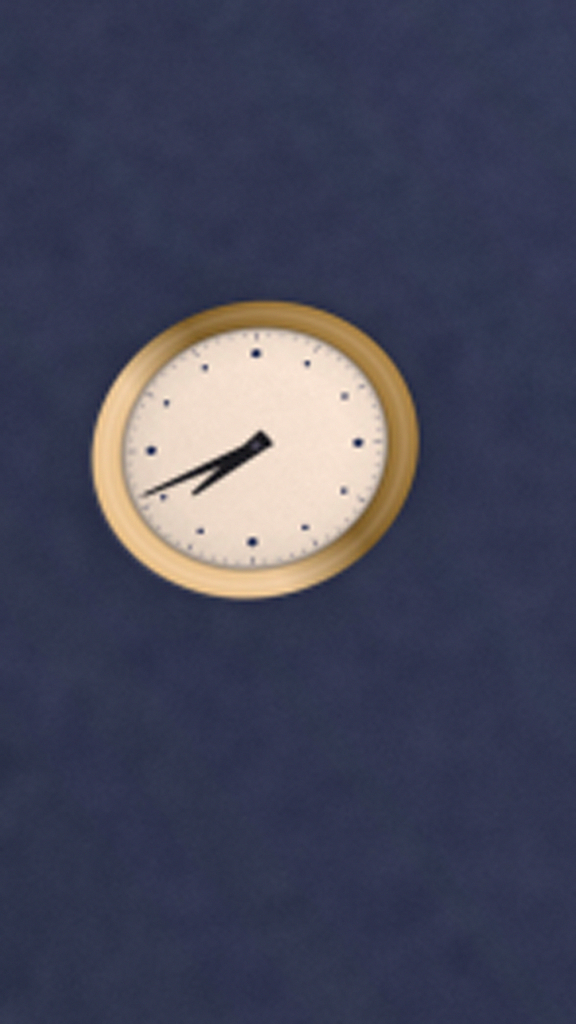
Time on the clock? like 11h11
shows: 7h41
